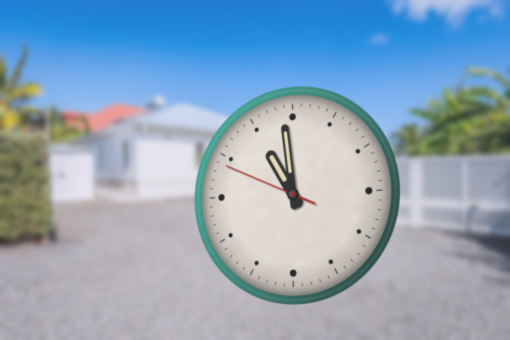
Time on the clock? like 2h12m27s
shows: 10h58m49s
